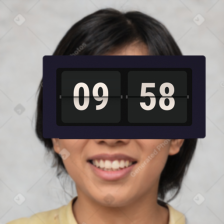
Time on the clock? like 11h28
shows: 9h58
